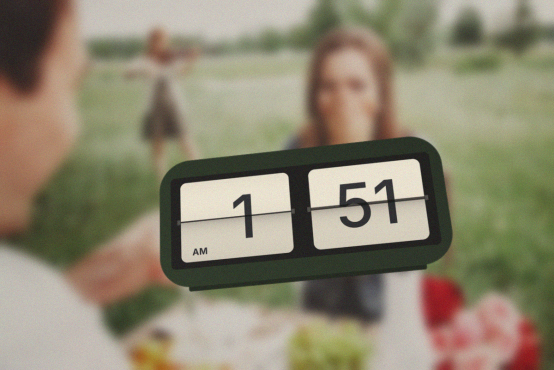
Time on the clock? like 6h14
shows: 1h51
